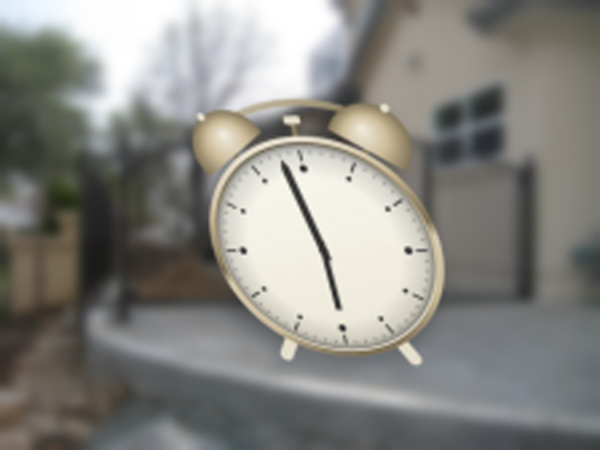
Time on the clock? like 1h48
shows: 5h58
